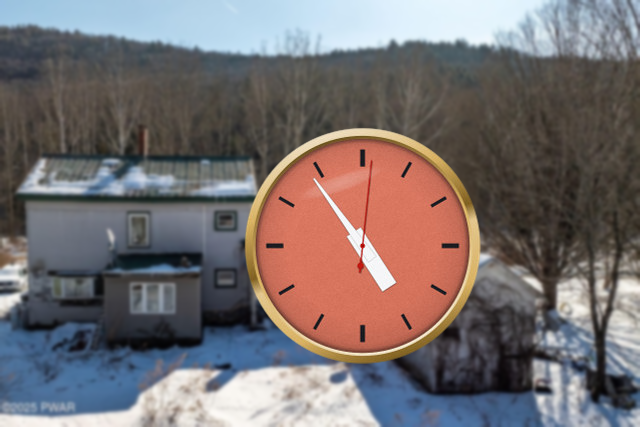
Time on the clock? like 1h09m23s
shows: 4h54m01s
